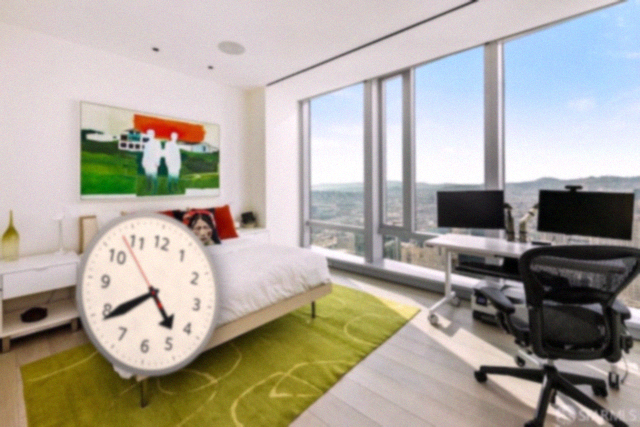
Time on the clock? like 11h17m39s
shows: 4h38m53s
